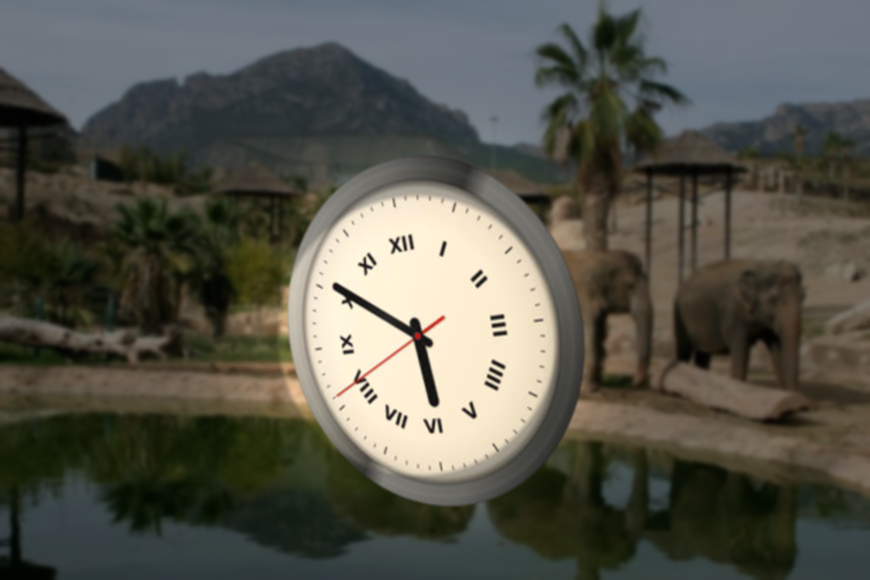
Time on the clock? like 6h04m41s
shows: 5h50m41s
